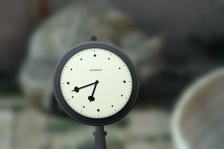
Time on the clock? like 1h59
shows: 6h42
